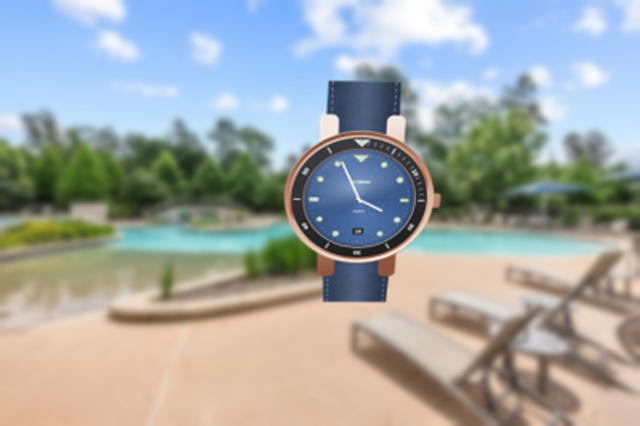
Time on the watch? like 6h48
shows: 3h56
